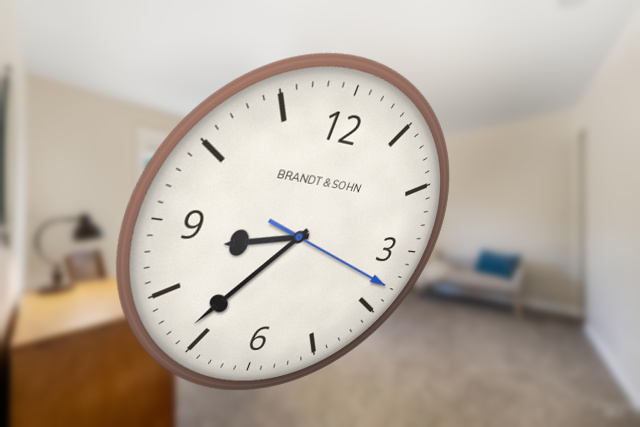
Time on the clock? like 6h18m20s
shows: 8h36m18s
